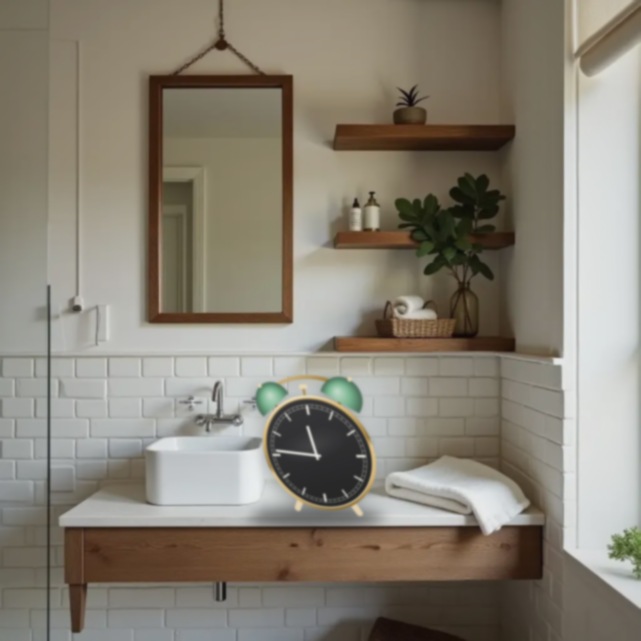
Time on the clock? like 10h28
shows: 11h46
